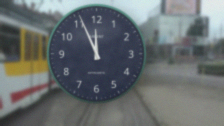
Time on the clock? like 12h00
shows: 11h56
